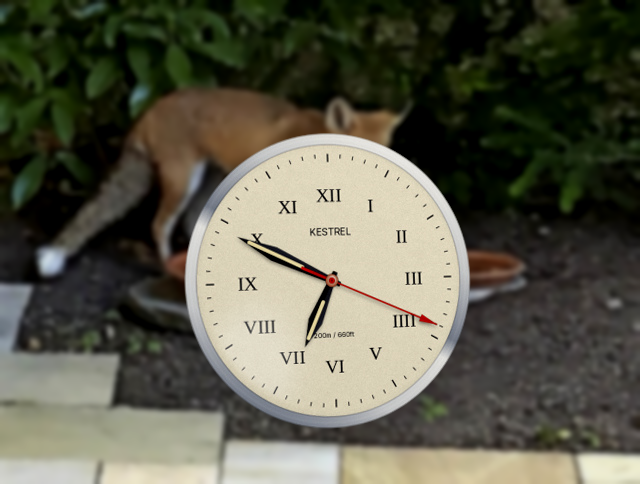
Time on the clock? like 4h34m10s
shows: 6h49m19s
